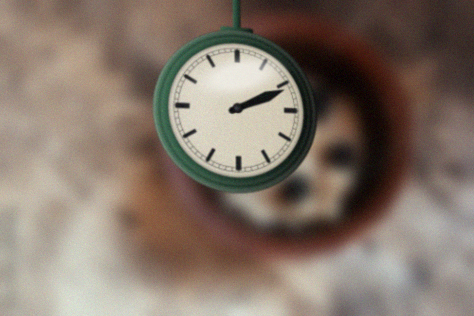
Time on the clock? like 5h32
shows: 2h11
